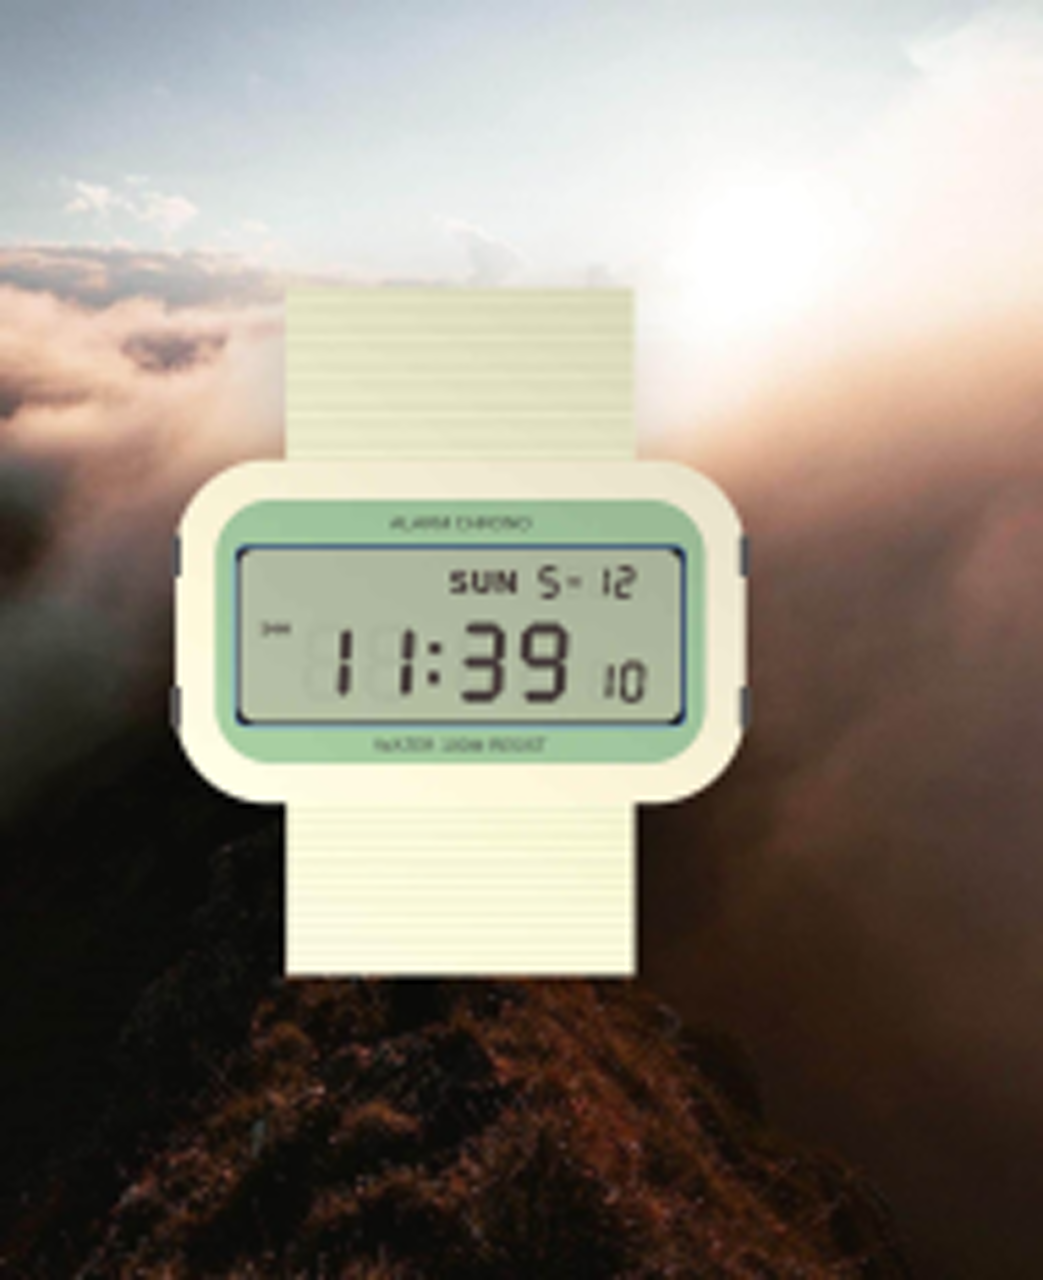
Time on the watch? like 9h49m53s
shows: 11h39m10s
